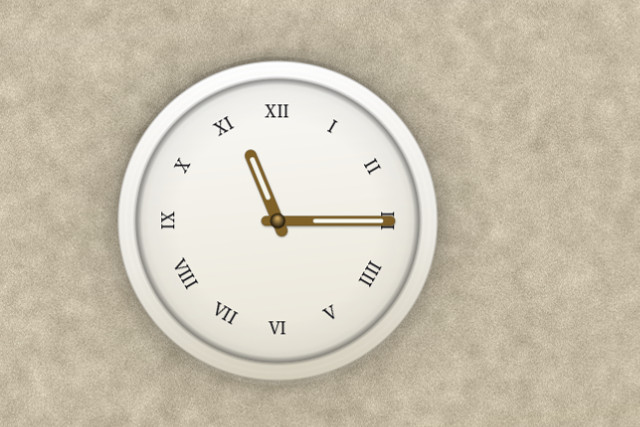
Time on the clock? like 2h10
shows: 11h15
